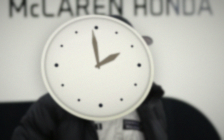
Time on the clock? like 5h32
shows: 1h59
